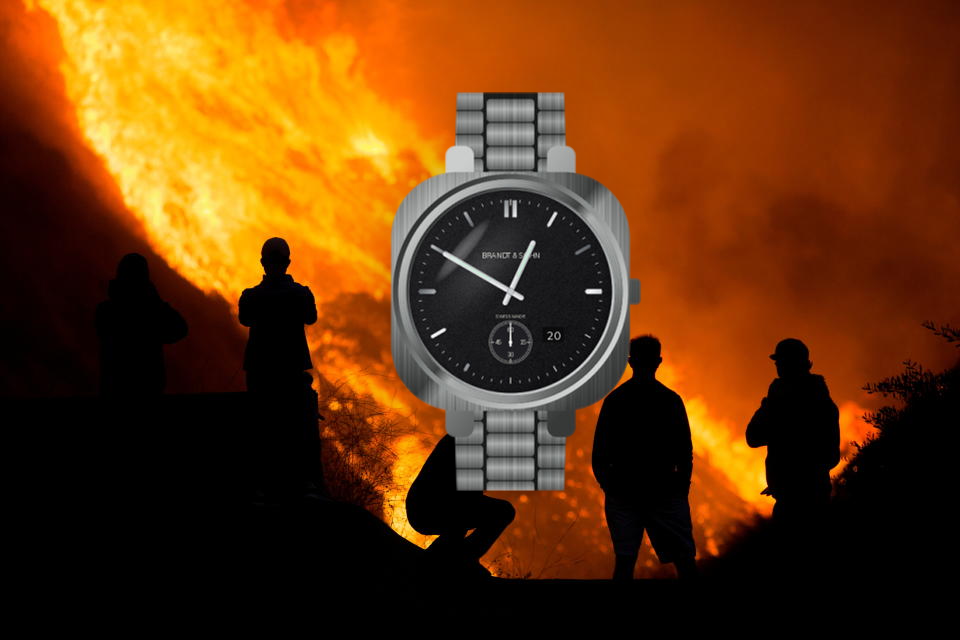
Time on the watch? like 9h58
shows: 12h50
